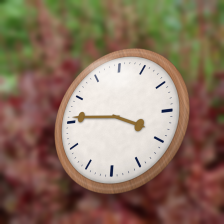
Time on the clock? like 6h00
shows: 3h46
